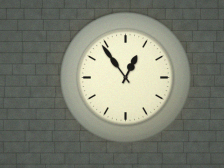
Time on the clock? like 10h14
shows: 12h54
